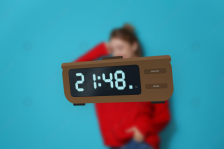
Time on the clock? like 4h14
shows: 21h48
